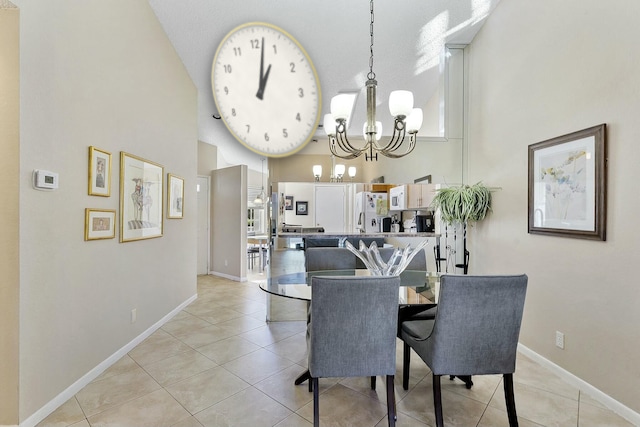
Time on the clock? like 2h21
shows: 1h02
